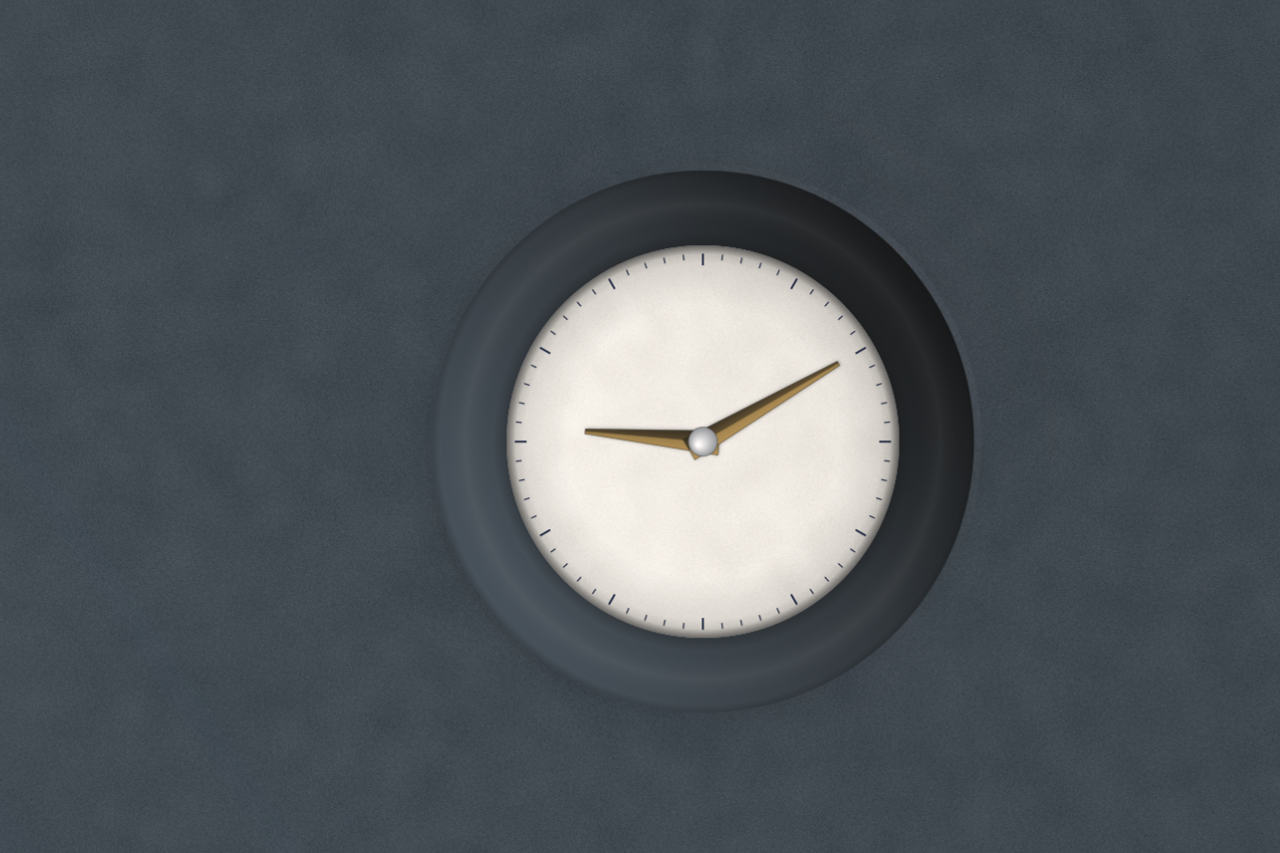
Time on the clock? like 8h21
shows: 9h10
